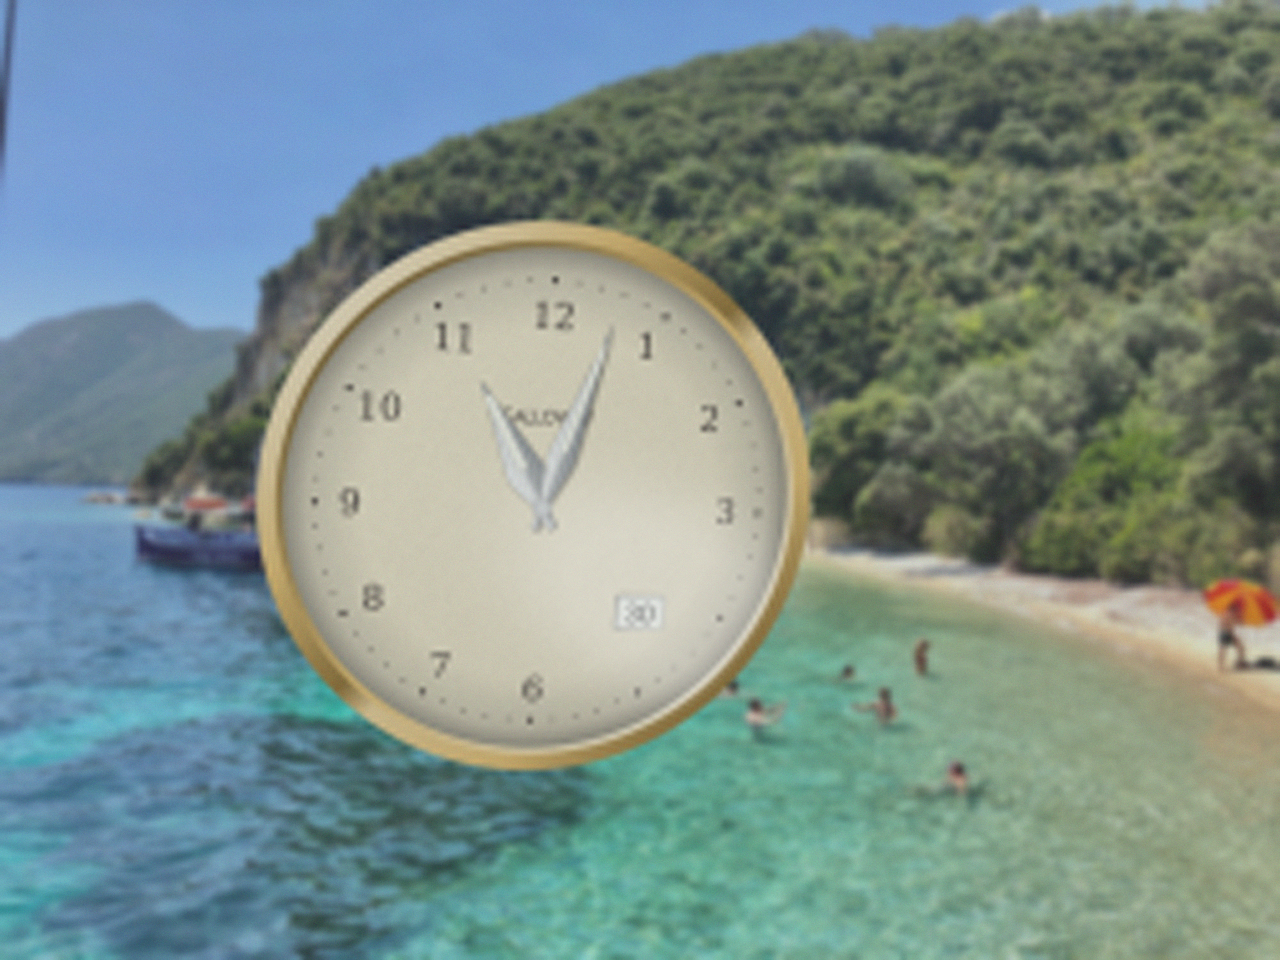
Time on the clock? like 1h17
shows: 11h03
